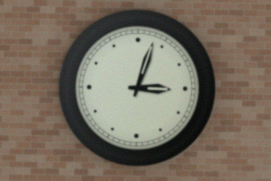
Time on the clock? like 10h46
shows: 3h03
